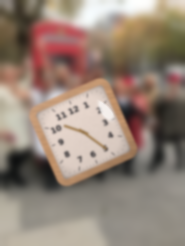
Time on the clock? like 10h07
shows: 10h25
